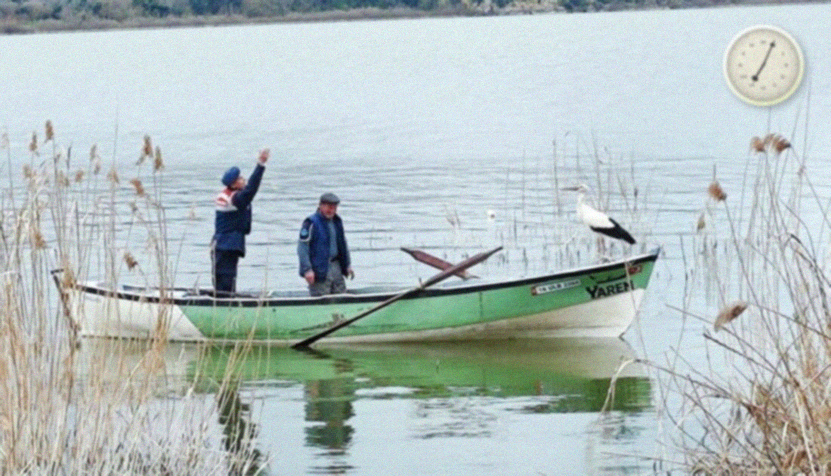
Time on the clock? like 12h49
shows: 7h04
